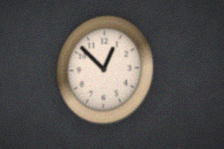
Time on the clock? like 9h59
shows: 12h52
